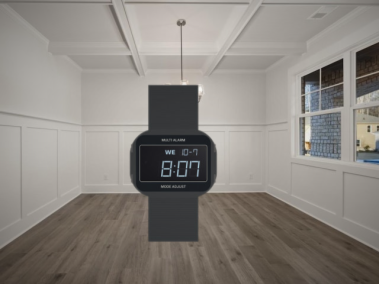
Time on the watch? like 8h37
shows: 8h07
